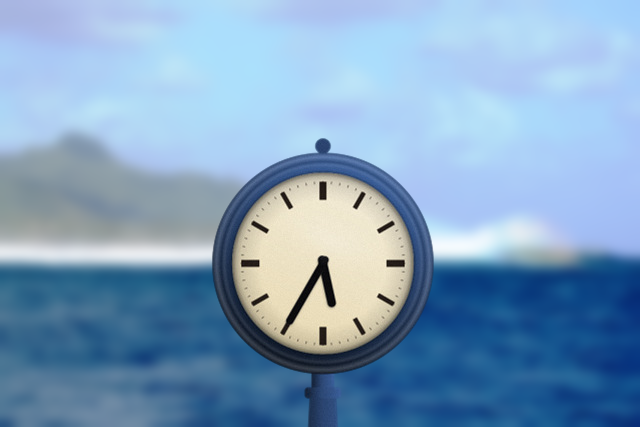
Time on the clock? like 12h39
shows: 5h35
